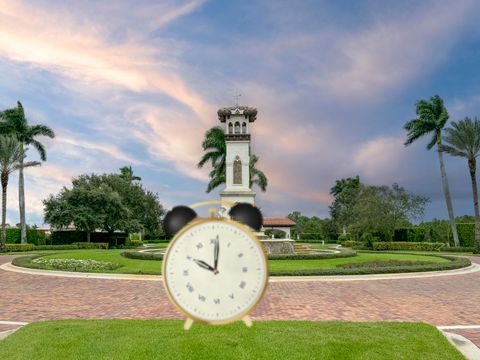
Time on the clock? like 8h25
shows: 10h01
